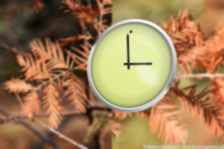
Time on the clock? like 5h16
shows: 2h59
